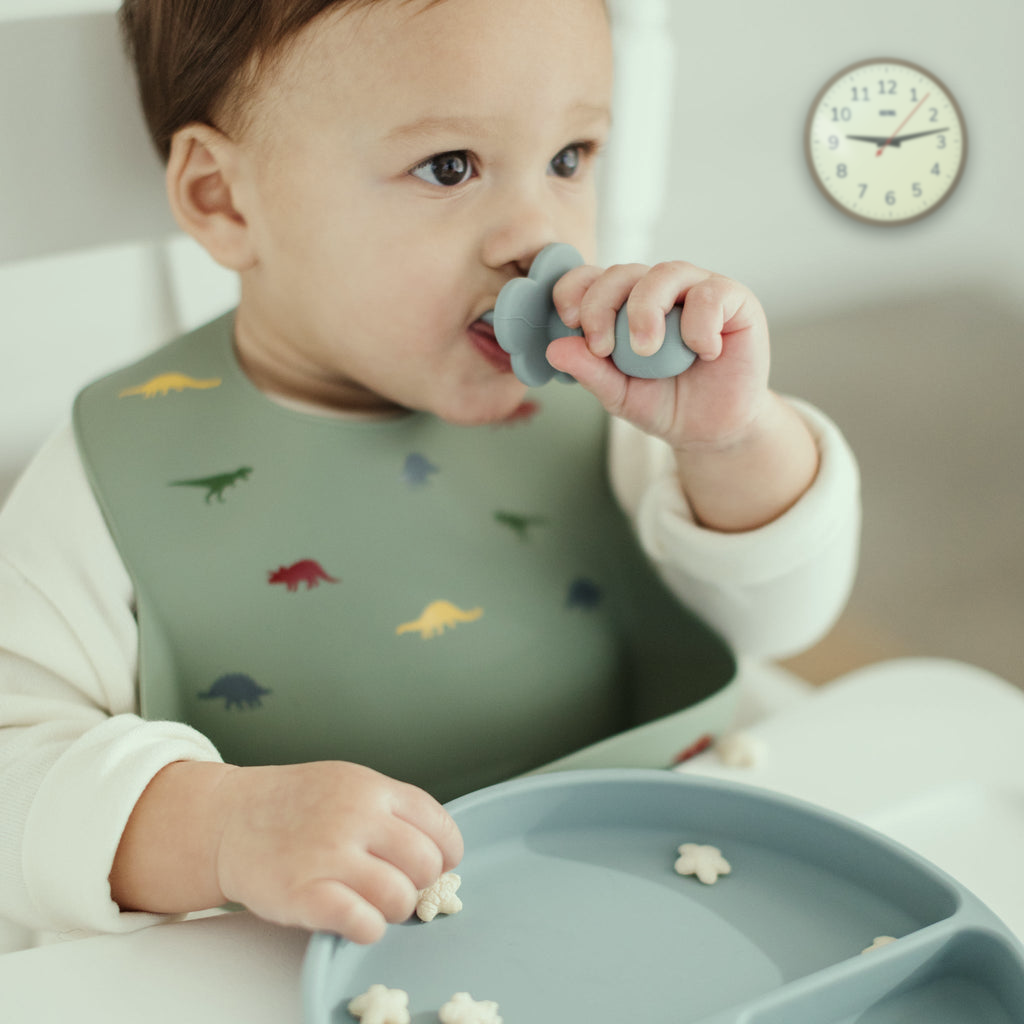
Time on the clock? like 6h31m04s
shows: 9h13m07s
